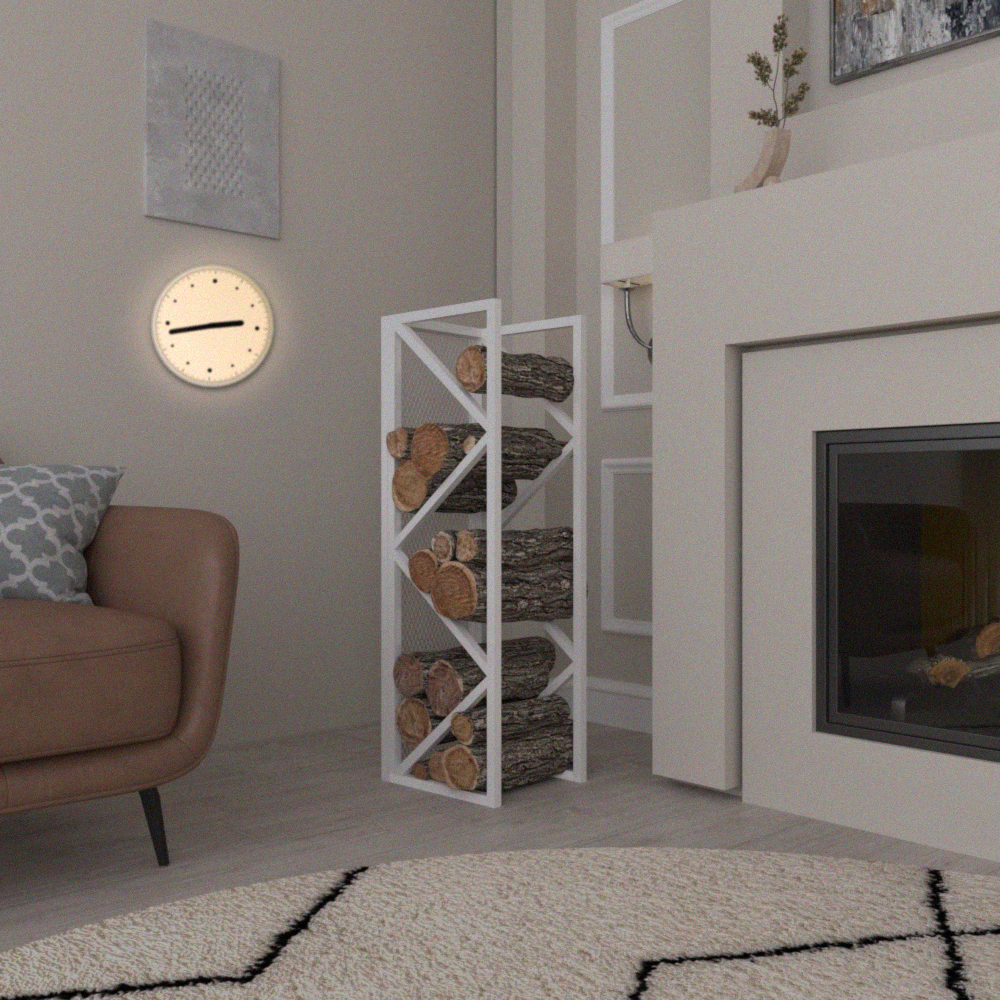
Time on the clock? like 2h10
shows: 2h43
